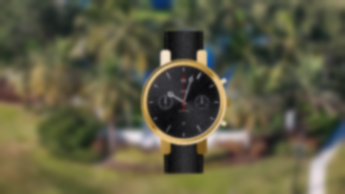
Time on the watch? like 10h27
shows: 10h03
